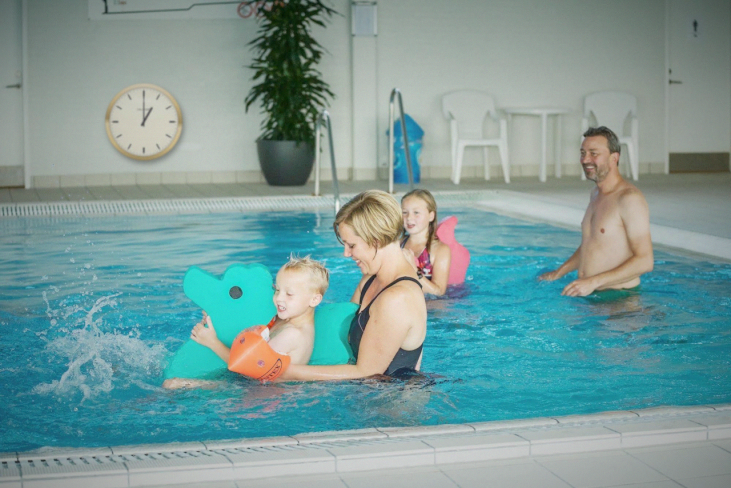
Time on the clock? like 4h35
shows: 1h00
